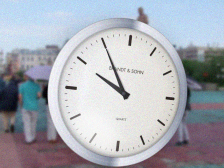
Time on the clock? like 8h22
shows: 9h55
